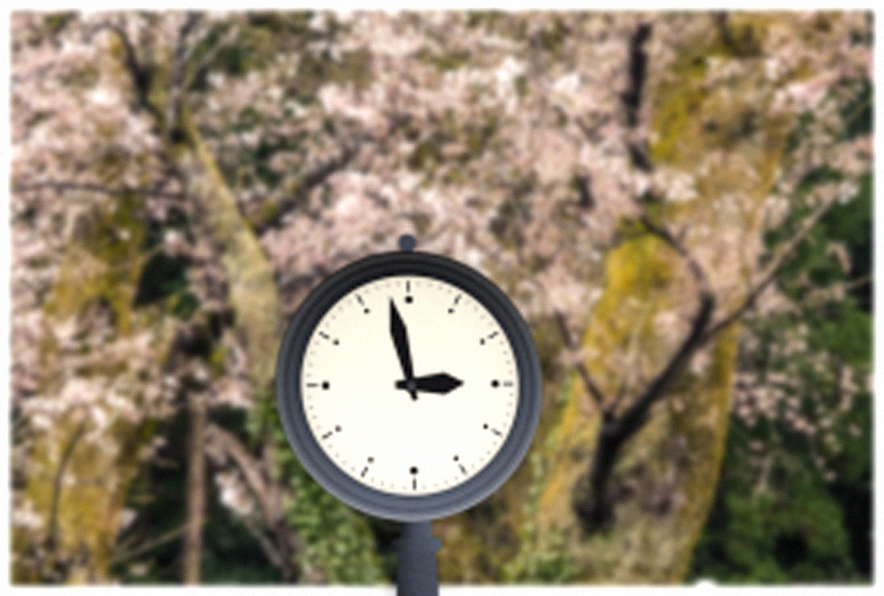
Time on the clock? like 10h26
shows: 2h58
